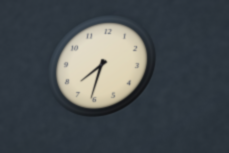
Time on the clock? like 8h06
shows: 7h31
